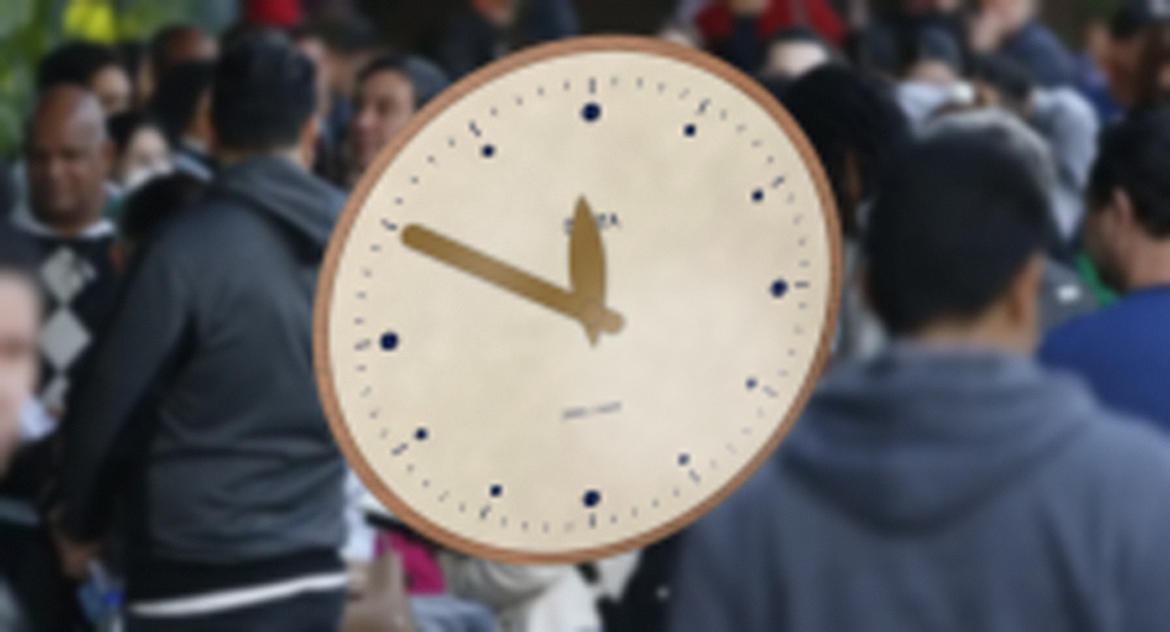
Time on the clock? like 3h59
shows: 11h50
